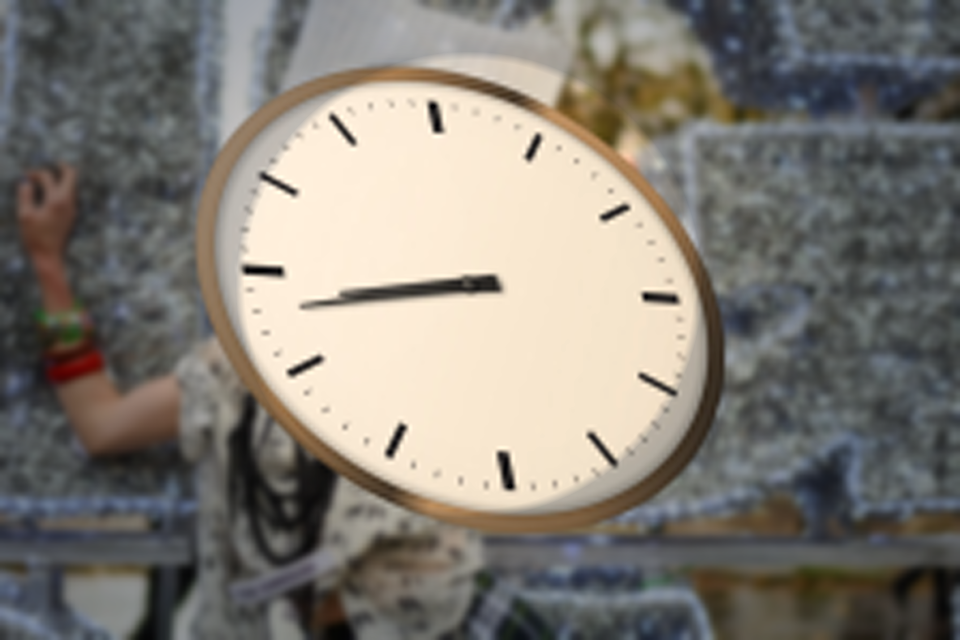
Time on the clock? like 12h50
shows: 8h43
